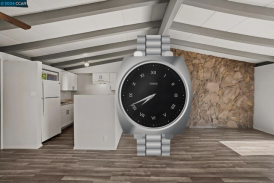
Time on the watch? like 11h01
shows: 7h41
